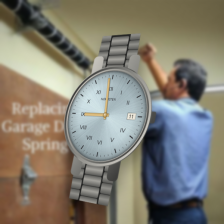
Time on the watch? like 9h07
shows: 8h59
